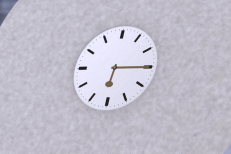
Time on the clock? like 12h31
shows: 6h15
